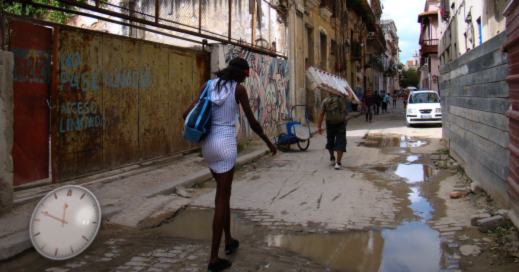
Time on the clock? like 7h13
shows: 11h48
